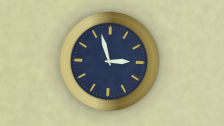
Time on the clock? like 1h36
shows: 2h57
